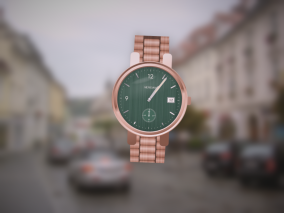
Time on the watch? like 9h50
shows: 1h06
